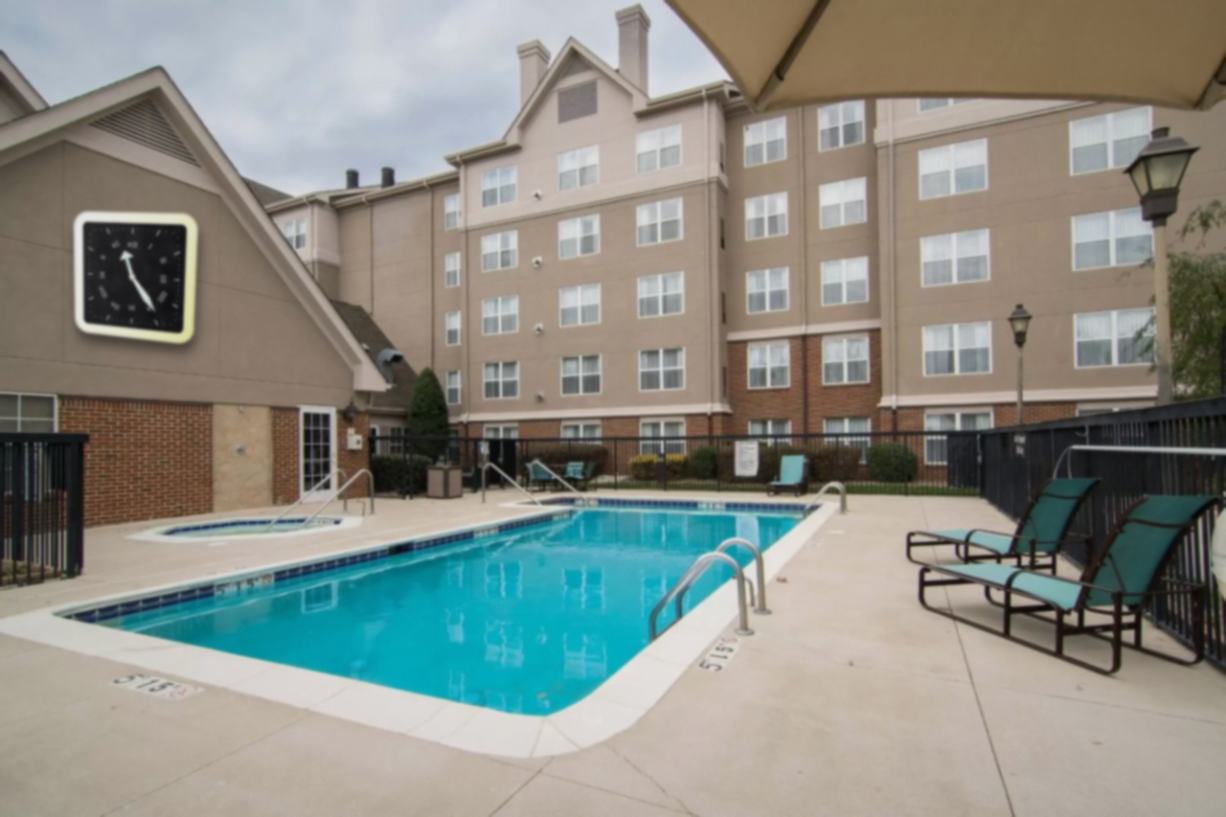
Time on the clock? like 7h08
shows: 11h24
